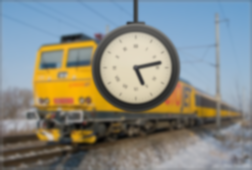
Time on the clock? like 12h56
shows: 5h13
